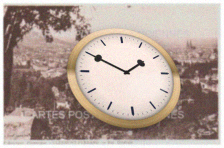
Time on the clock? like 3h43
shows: 1h50
